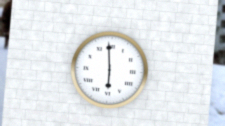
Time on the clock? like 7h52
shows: 5h59
